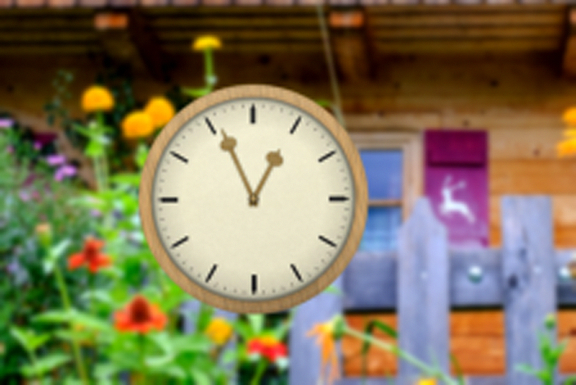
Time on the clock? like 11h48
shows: 12h56
